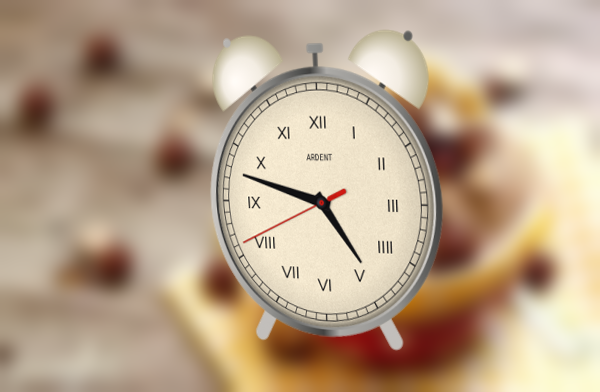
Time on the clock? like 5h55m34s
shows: 4h47m41s
